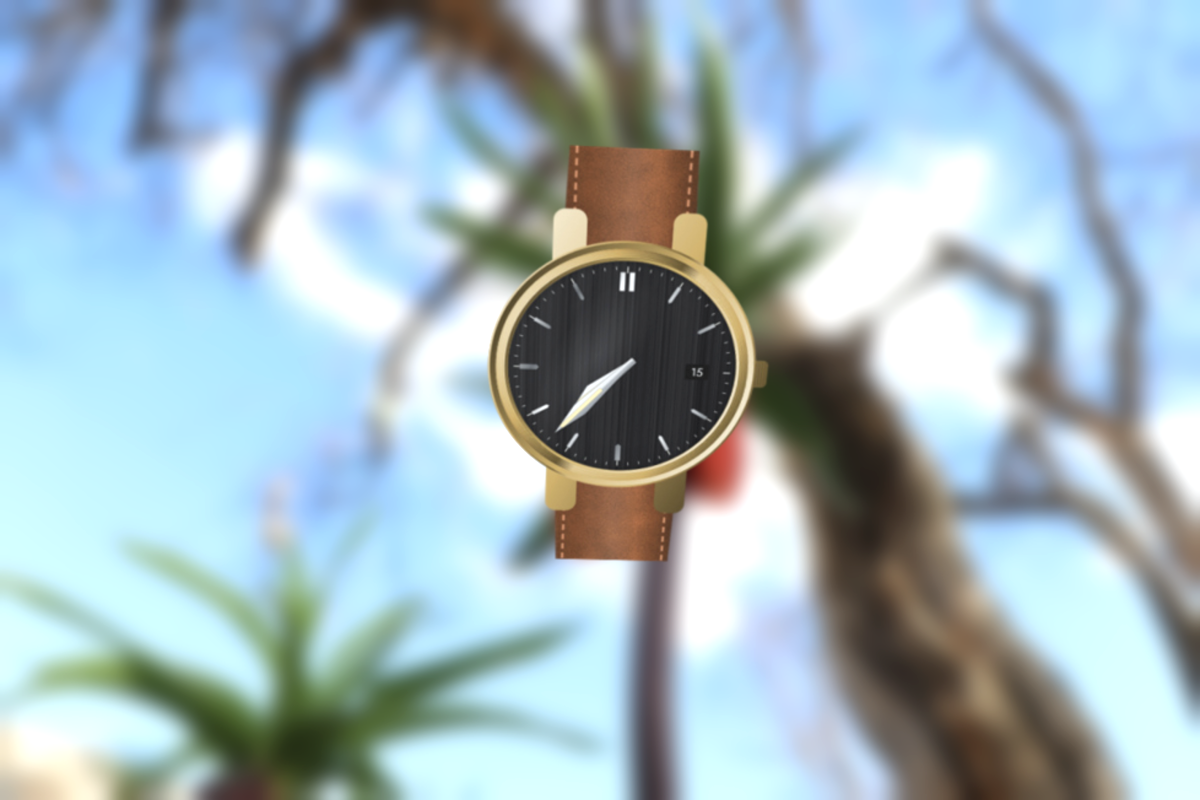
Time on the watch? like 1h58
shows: 7h37
